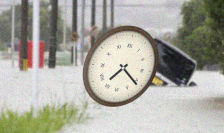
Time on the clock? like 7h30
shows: 7h21
